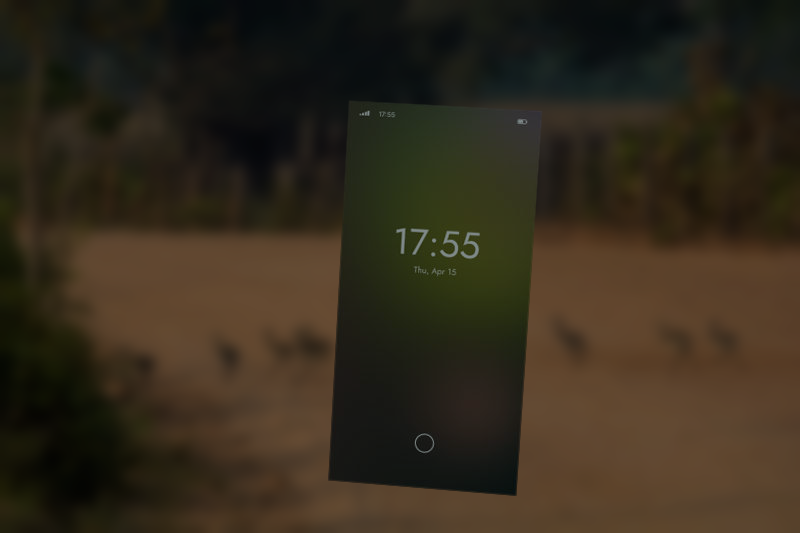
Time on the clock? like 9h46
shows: 17h55
